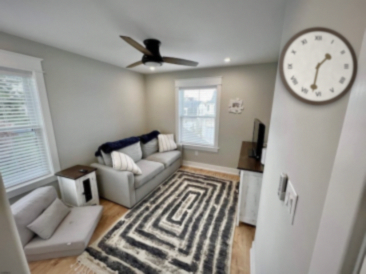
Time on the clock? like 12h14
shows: 1h32
